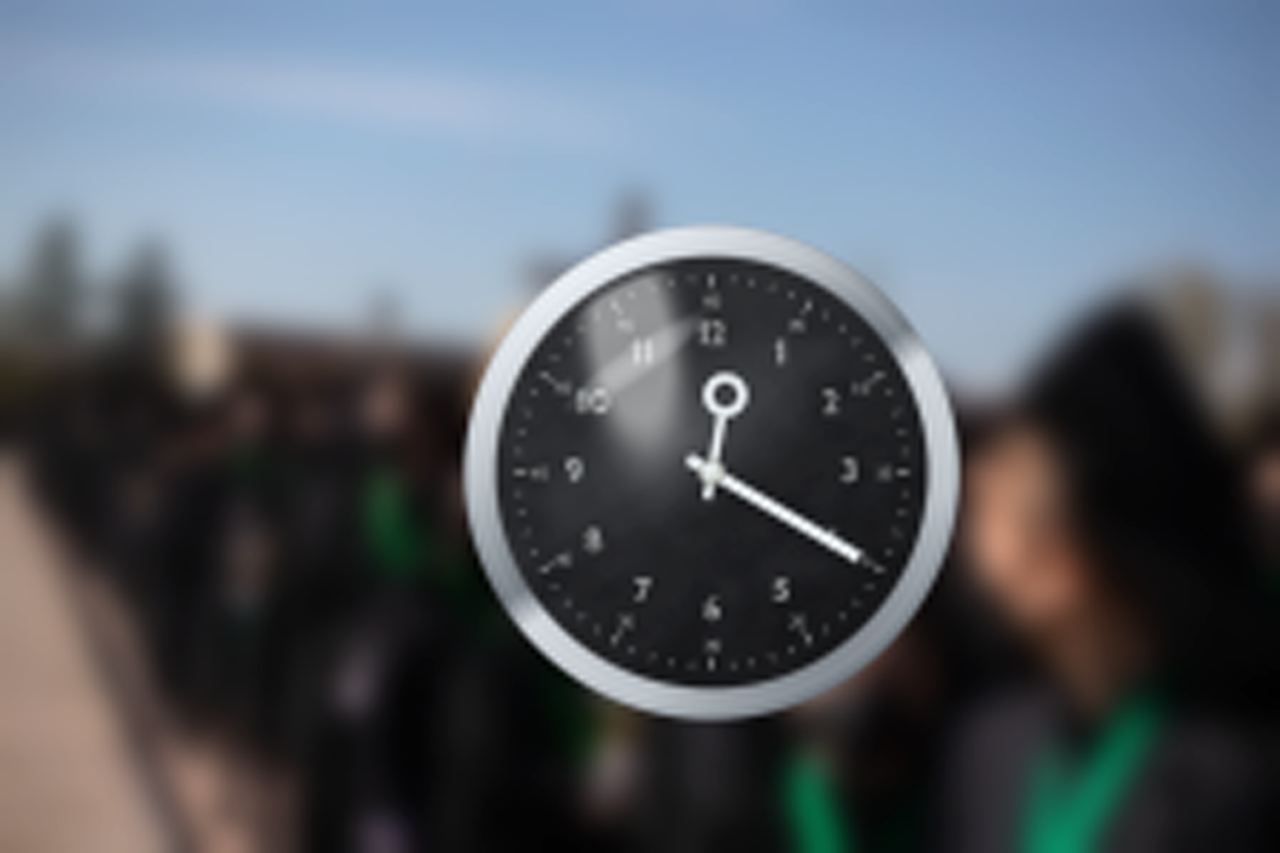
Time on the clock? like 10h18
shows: 12h20
